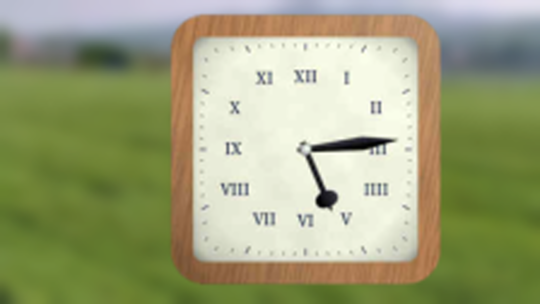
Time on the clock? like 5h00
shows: 5h14
